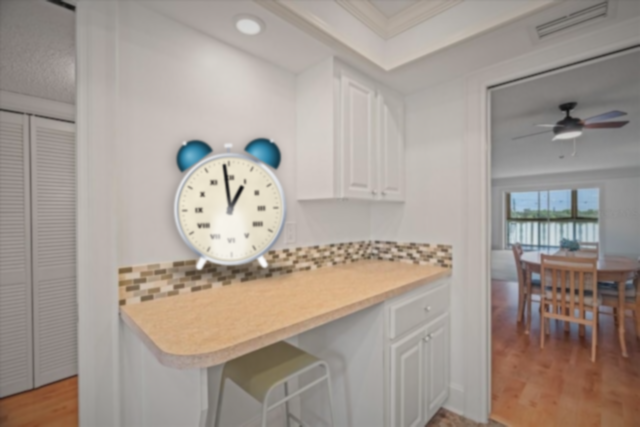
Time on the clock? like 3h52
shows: 12h59
